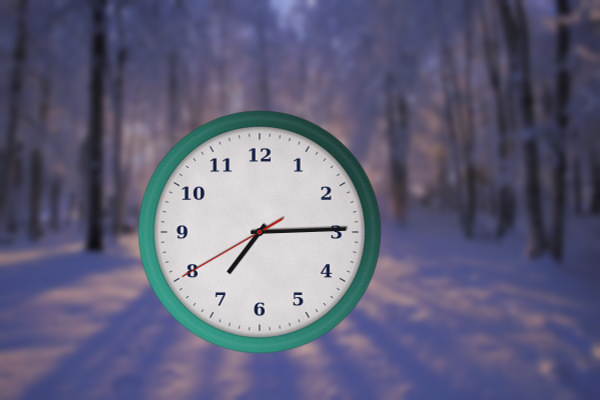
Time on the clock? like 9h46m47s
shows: 7h14m40s
